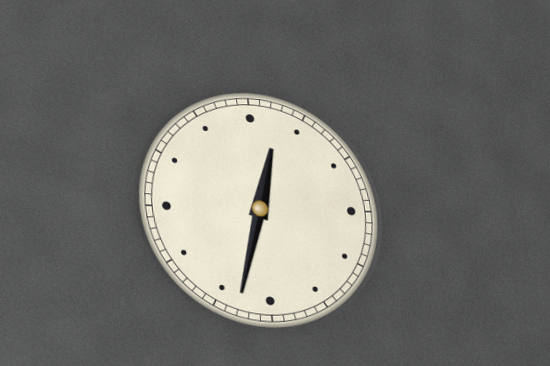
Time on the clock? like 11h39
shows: 12h33
